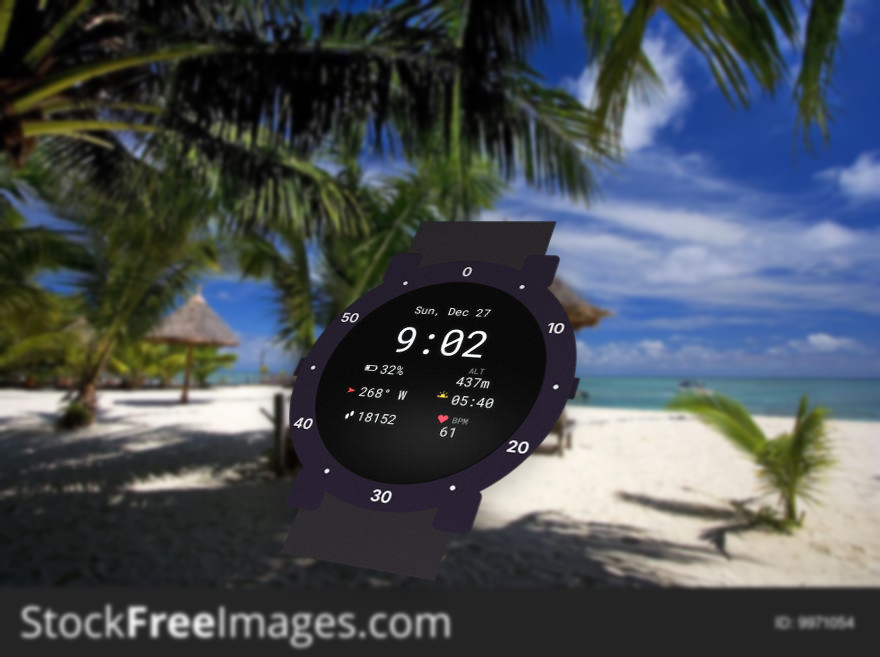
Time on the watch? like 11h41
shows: 9h02
